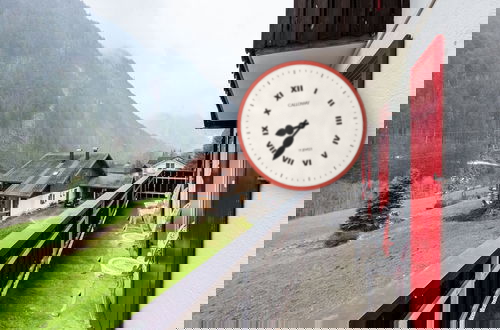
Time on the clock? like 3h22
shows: 8h38
